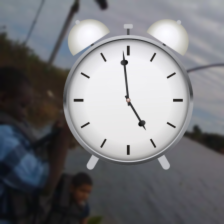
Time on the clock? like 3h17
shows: 4h59
